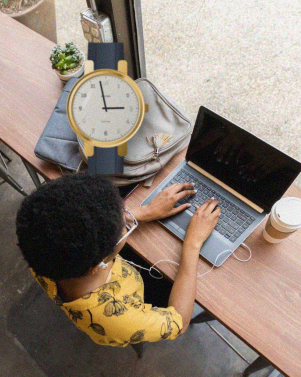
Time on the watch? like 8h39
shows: 2h58
